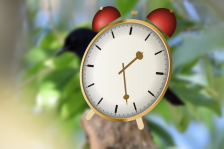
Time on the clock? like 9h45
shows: 1h27
